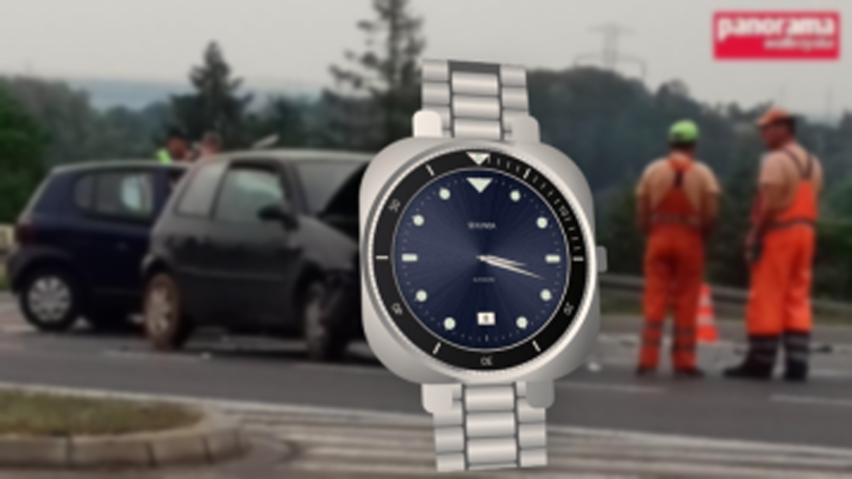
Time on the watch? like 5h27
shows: 3h18
